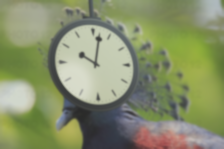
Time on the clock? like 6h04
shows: 10h02
